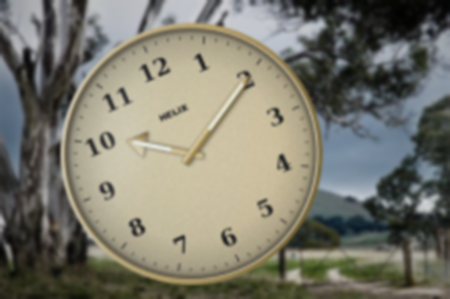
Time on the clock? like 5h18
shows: 10h10
